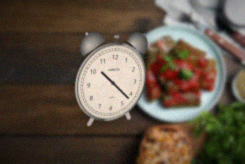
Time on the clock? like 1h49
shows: 10h22
